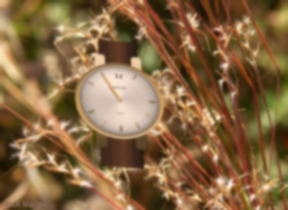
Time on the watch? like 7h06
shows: 10h55
